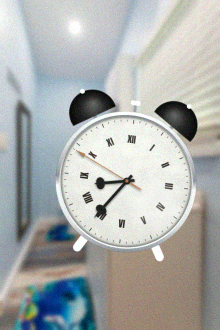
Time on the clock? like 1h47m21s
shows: 8h35m49s
